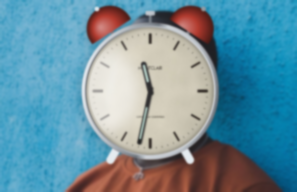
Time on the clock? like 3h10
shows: 11h32
